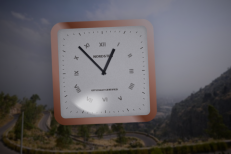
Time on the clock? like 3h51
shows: 12h53
